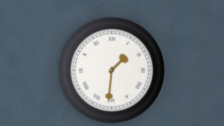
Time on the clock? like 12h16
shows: 1h31
